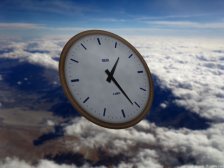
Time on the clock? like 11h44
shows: 1h26
